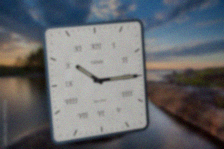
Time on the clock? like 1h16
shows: 10h15
